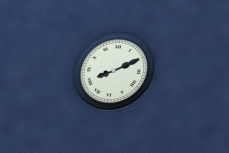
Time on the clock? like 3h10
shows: 8h10
